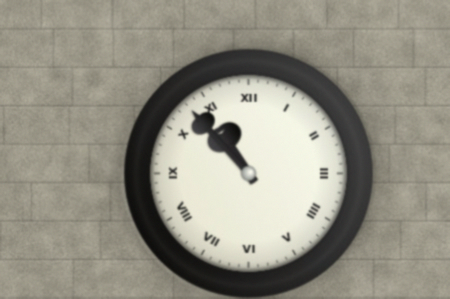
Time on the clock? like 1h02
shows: 10h53
